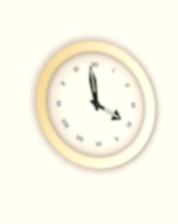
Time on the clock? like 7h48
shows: 3h59
